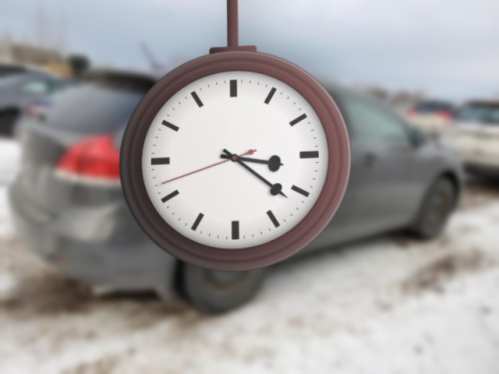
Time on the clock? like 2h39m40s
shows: 3h21m42s
